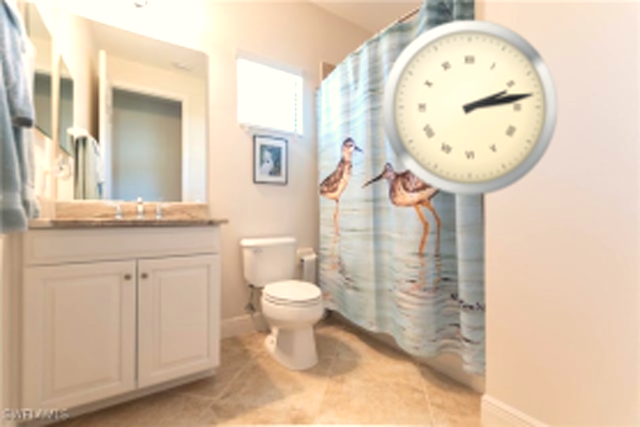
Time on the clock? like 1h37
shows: 2h13
